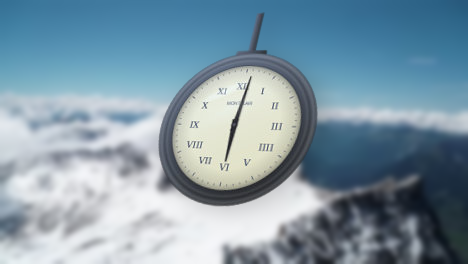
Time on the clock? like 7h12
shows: 6h01
